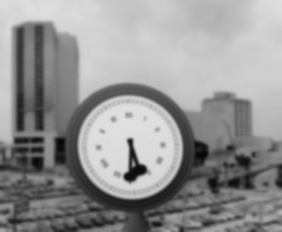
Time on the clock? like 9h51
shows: 5h31
